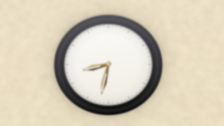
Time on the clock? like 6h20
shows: 8h32
